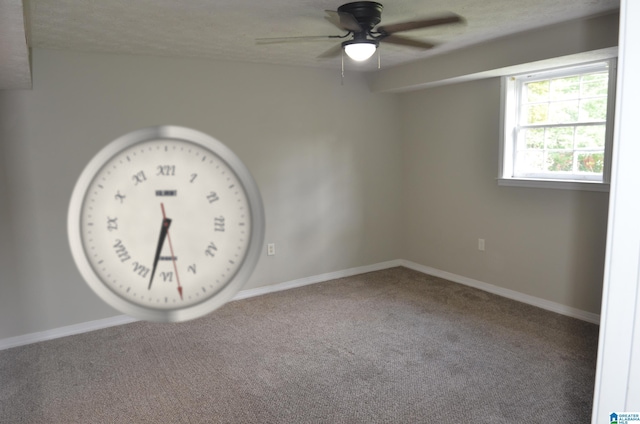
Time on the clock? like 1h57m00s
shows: 6h32m28s
